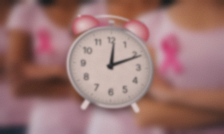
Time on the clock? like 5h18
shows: 12h11
